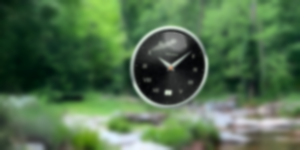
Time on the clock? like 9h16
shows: 10h08
